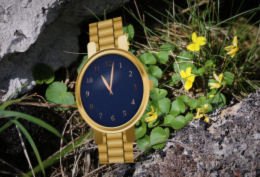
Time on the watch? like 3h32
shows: 11h02
